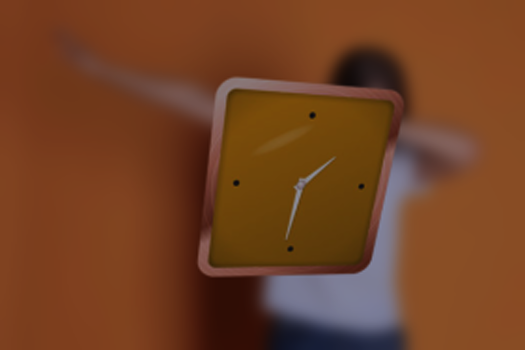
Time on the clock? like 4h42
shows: 1h31
